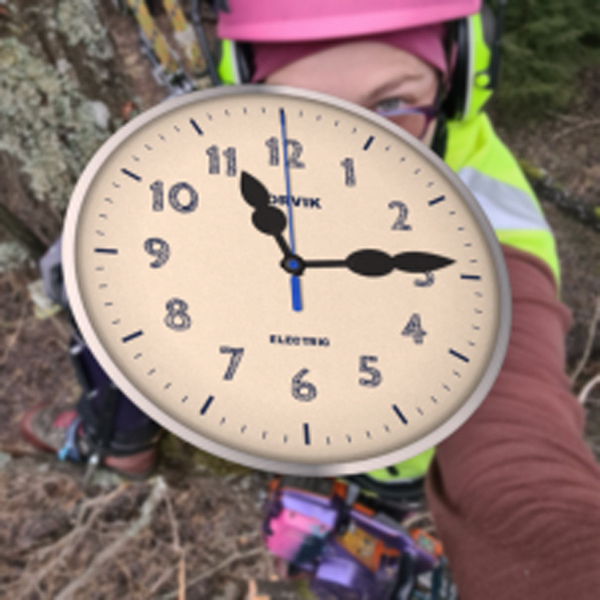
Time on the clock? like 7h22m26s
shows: 11h14m00s
